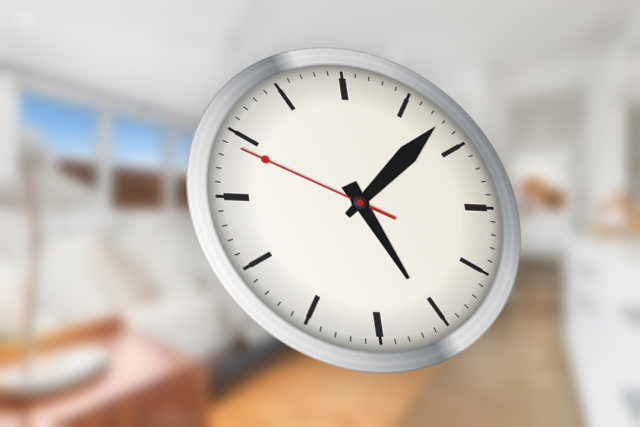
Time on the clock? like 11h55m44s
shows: 5h07m49s
